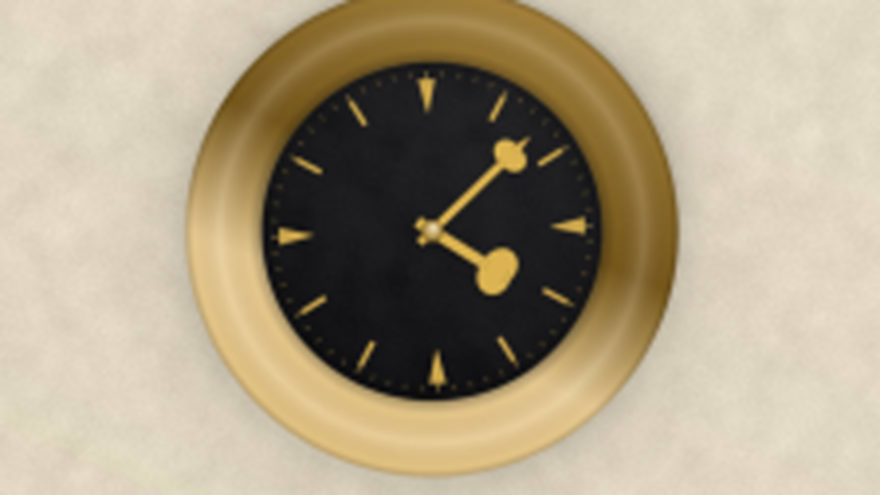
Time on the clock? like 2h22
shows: 4h08
